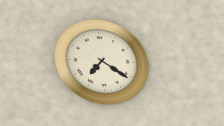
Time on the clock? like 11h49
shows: 7h21
